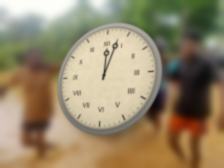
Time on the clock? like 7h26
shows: 12h03
